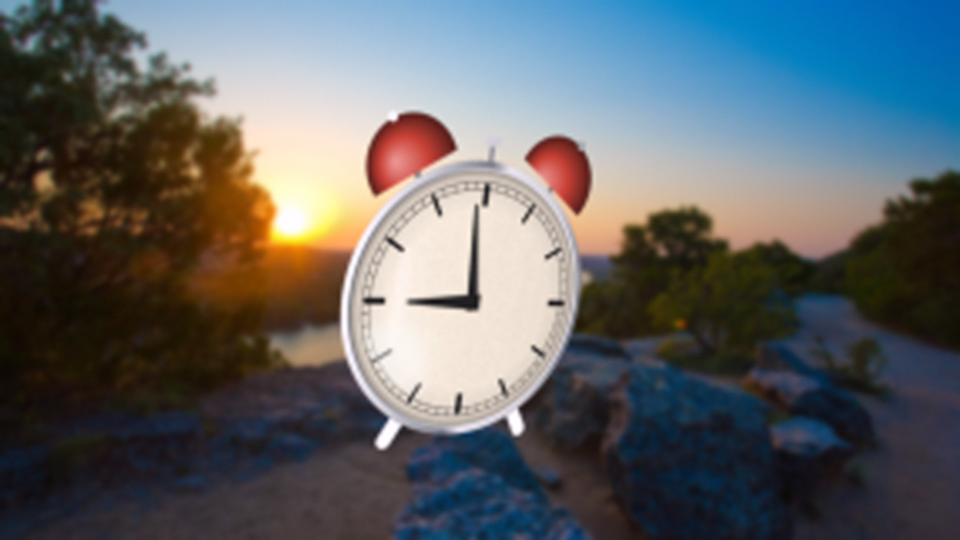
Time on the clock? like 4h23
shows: 8h59
